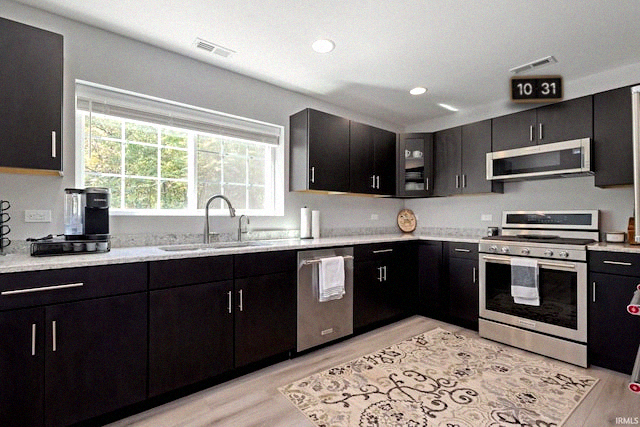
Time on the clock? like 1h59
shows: 10h31
